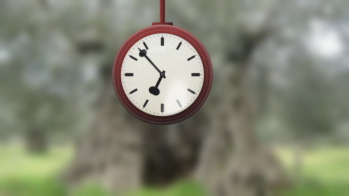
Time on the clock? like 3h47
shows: 6h53
